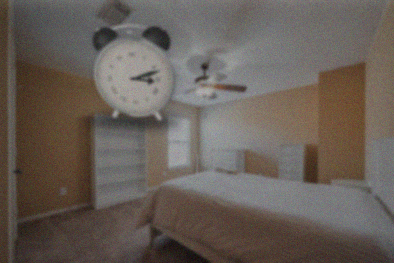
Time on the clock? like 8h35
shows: 3h12
